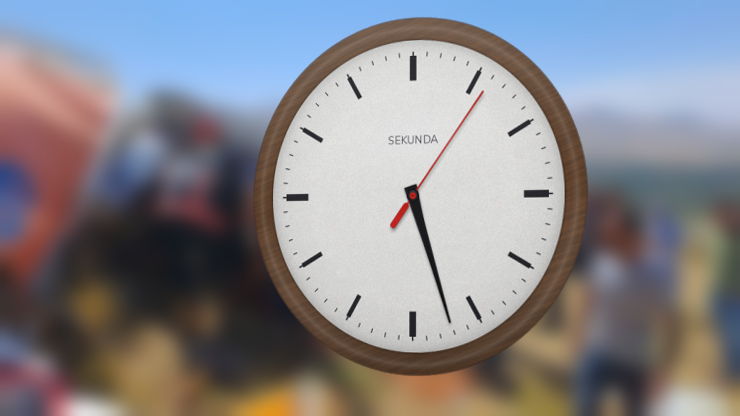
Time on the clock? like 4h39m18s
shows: 5h27m06s
